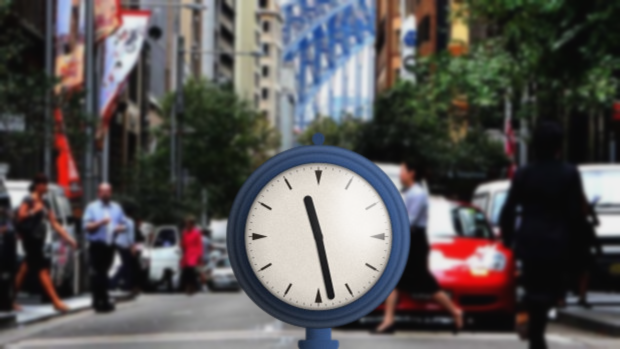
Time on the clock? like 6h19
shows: 11h28
